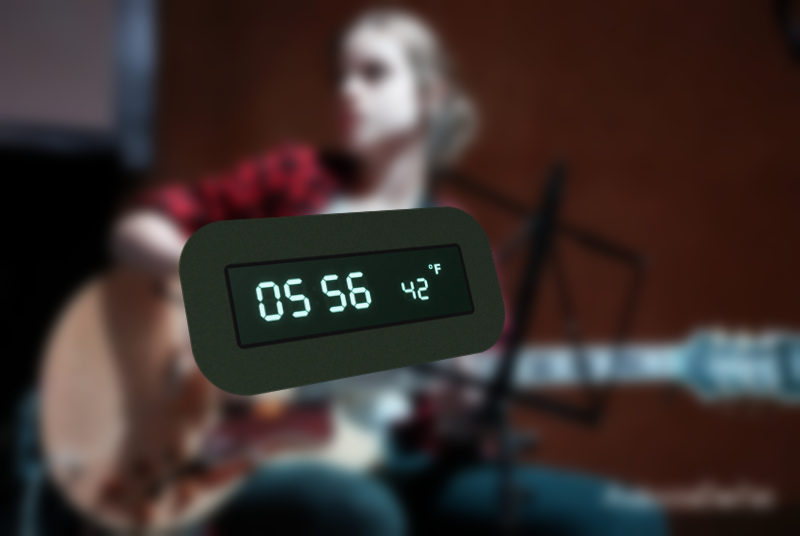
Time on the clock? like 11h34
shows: 5h56
